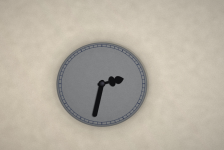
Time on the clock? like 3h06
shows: 2h32
